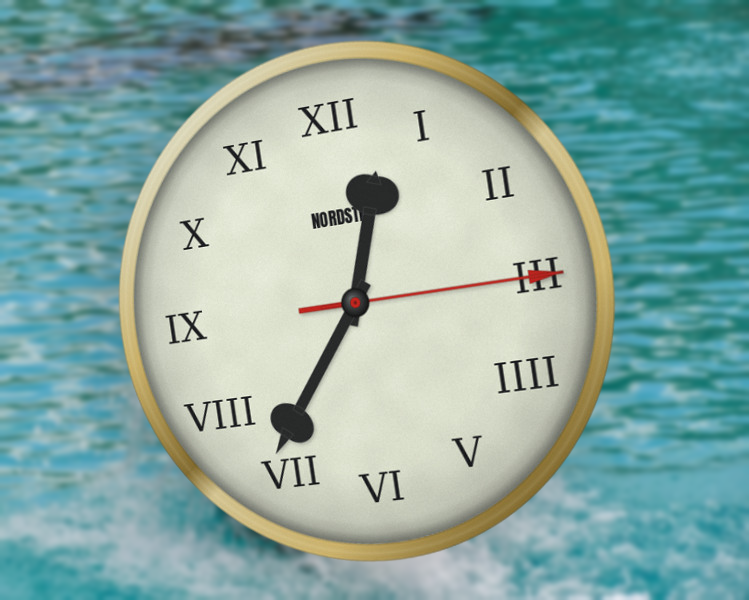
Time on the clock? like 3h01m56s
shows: 12h36m15s
